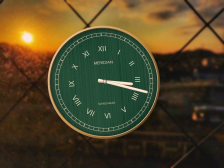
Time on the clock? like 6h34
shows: 3h18
